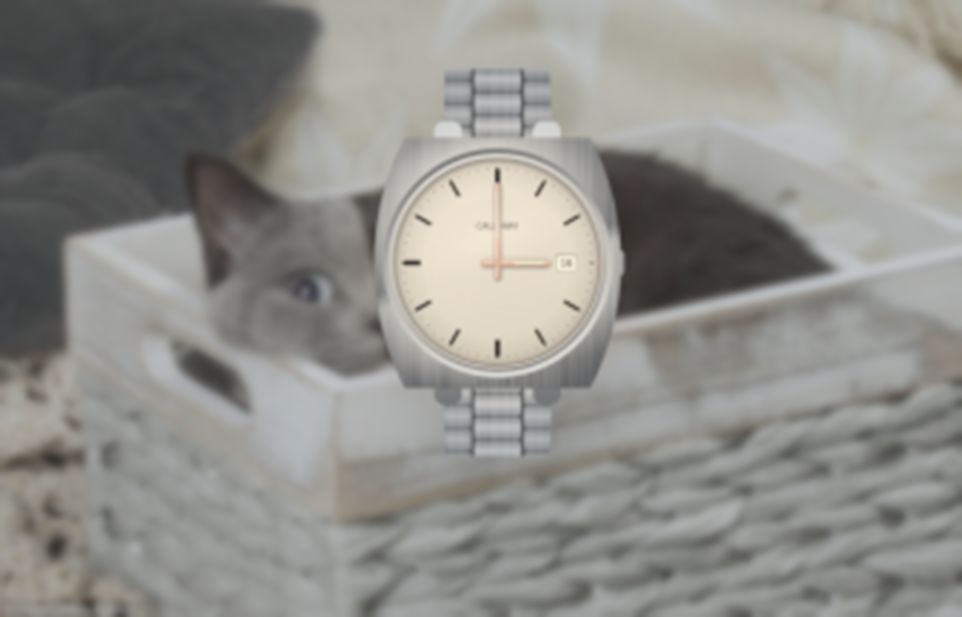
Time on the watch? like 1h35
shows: 3h00
